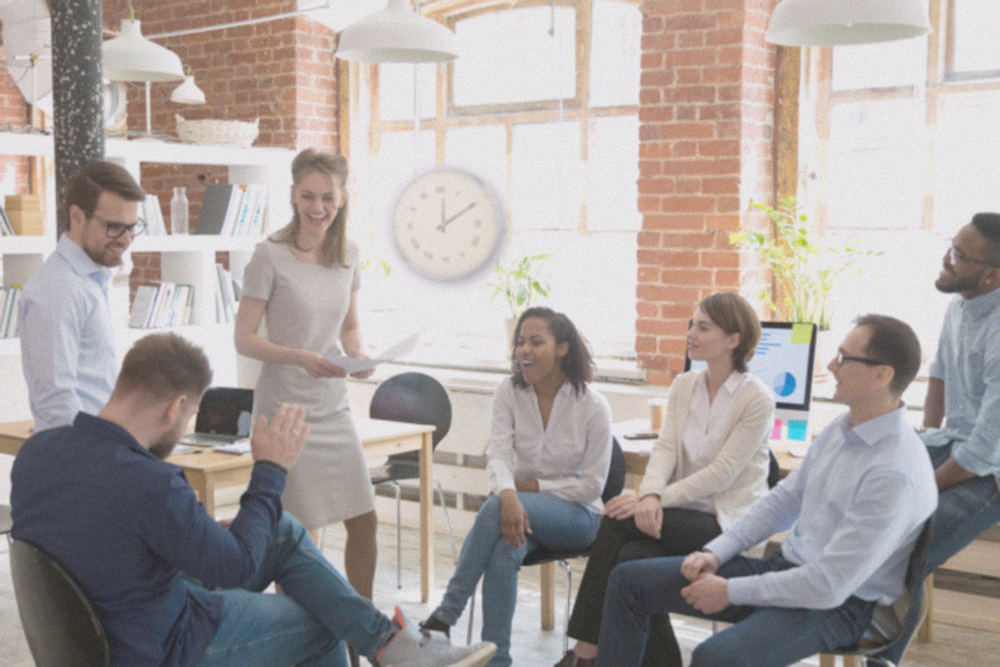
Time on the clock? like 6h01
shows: 12h10
